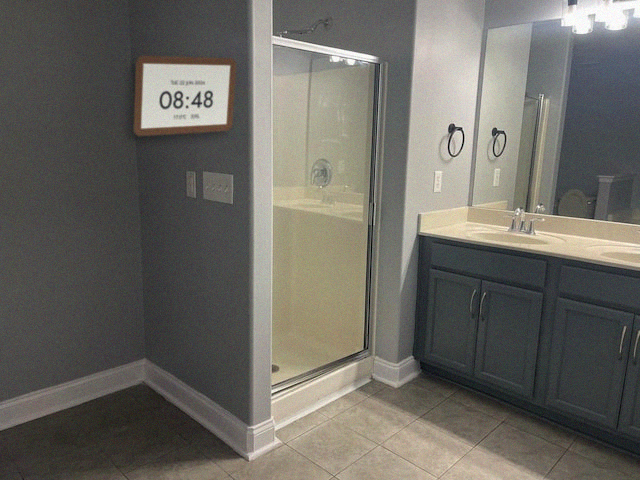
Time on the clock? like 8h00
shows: 8h48
